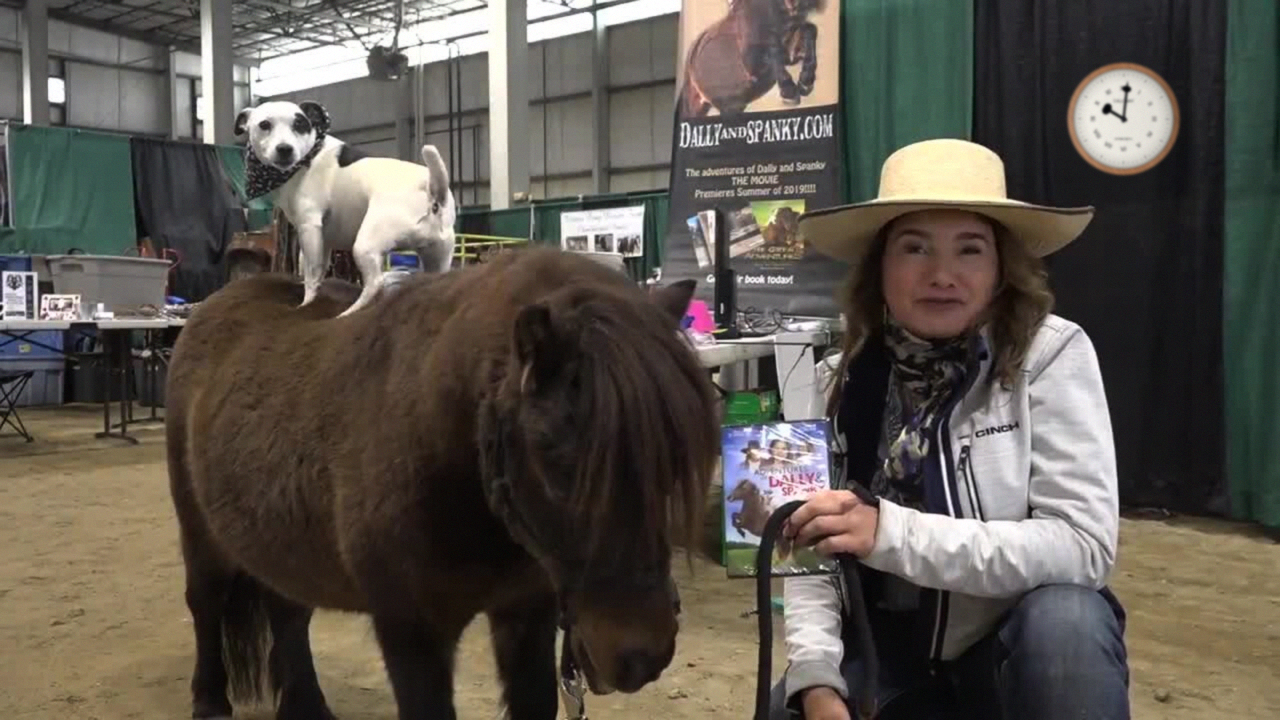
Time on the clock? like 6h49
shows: 10h01
